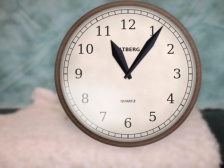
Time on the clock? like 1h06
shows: 11h06
